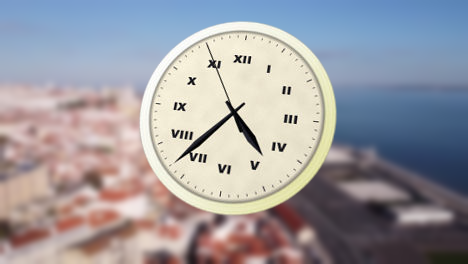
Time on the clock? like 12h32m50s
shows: 4h36m55s
